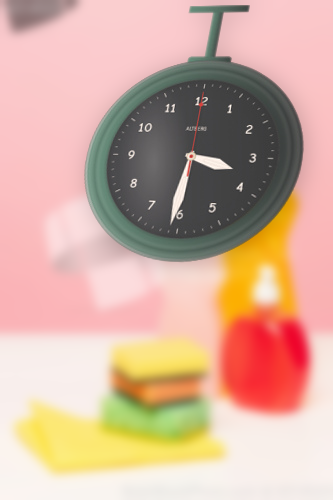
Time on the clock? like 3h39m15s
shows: 3h31m00s
